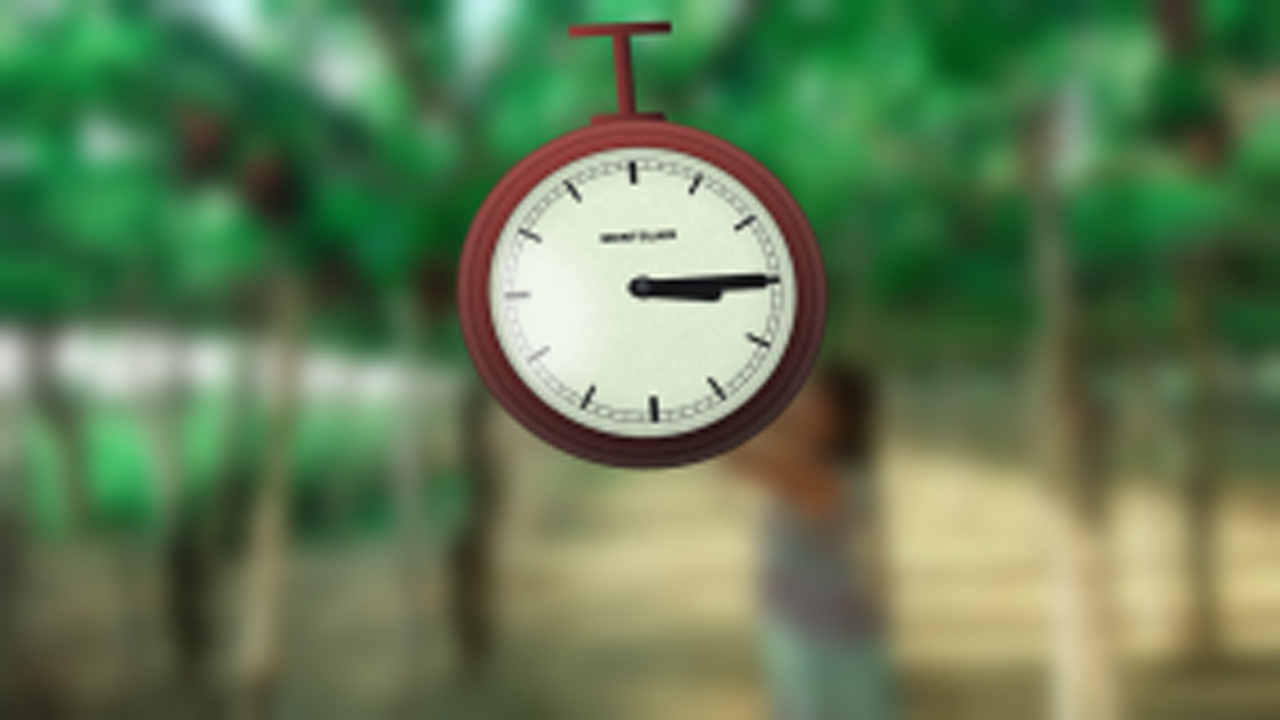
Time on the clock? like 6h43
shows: 3h15
